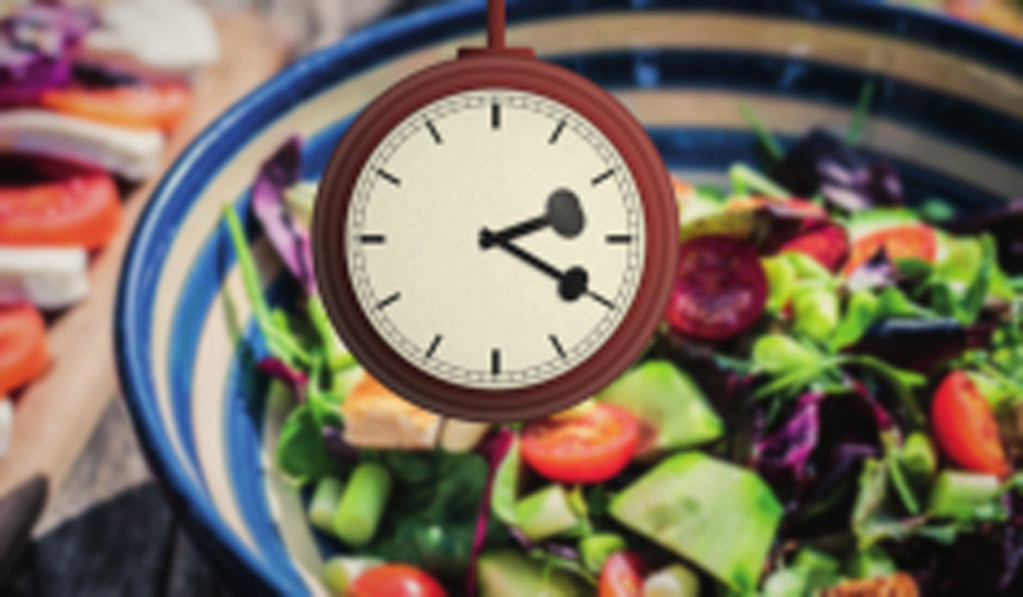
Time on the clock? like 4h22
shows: 2h20
